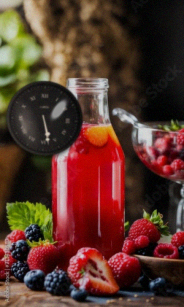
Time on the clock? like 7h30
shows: 5h28
